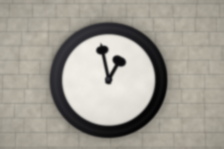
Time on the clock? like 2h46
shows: 12h58
